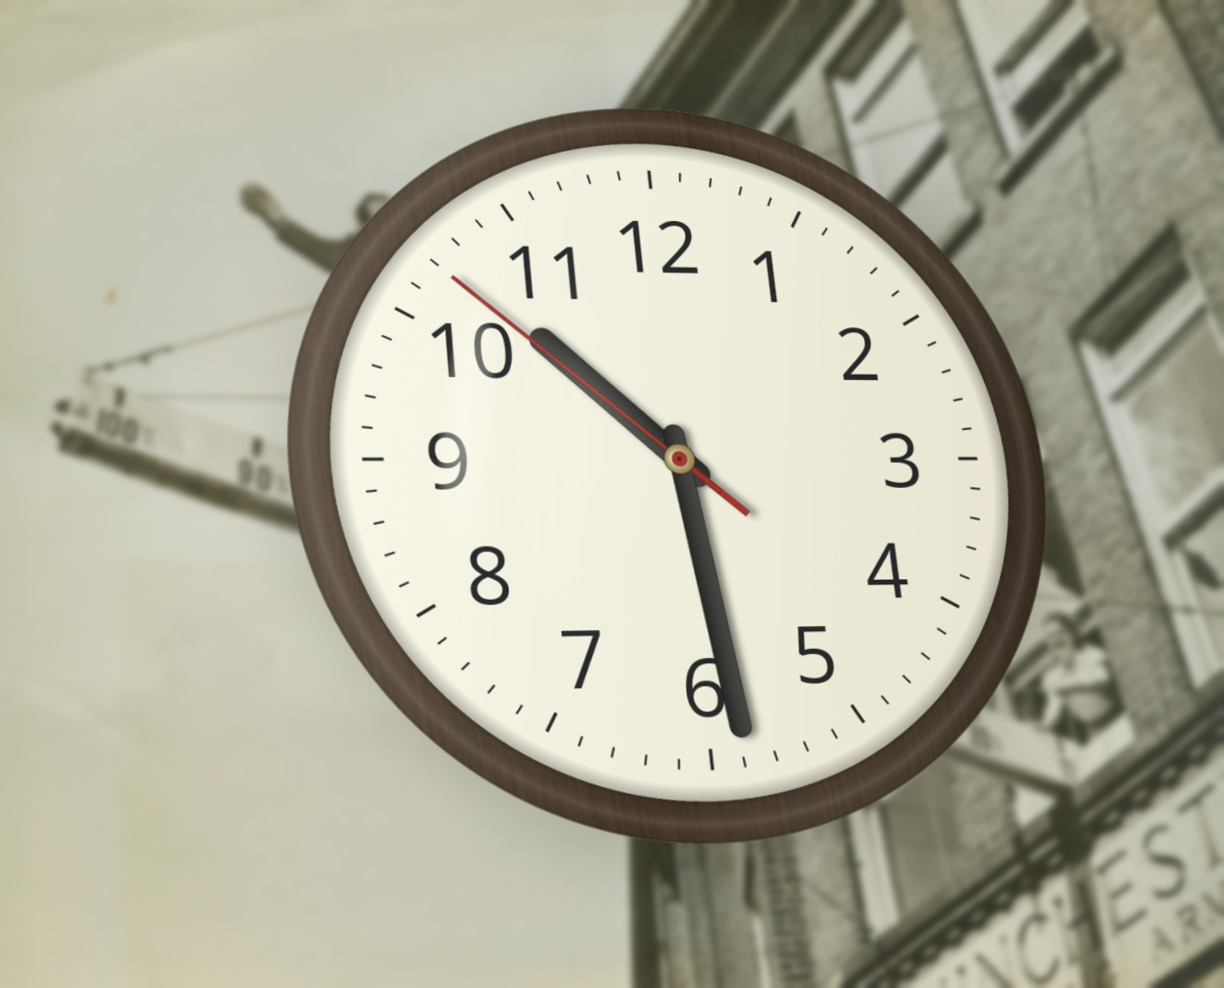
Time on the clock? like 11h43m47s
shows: 10h28m52s
